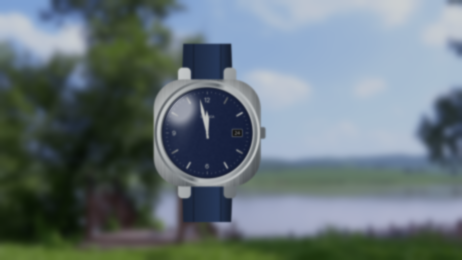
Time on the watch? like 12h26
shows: 11h58
